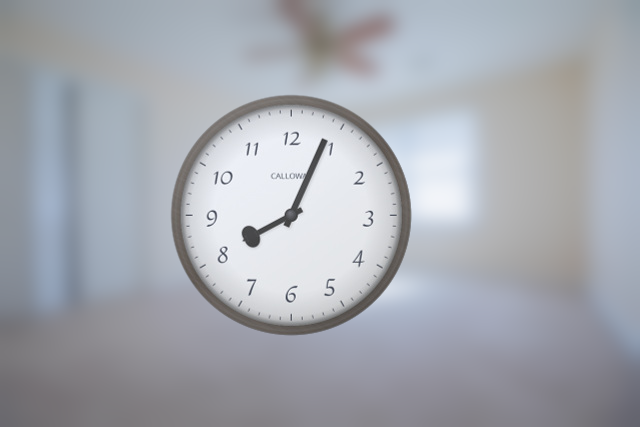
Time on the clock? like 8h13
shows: 8h04
